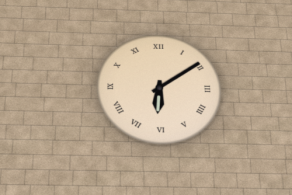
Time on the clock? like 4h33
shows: 6h09
